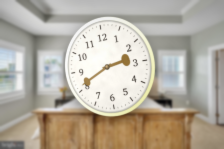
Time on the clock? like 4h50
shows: 2h41
